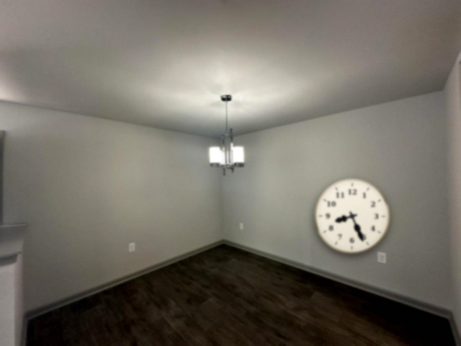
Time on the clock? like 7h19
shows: 8h26
